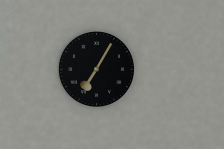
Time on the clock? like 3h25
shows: 7h05
